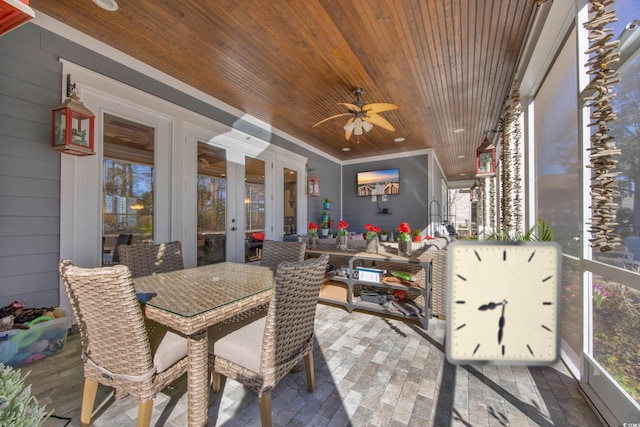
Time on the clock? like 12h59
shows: 8h31
